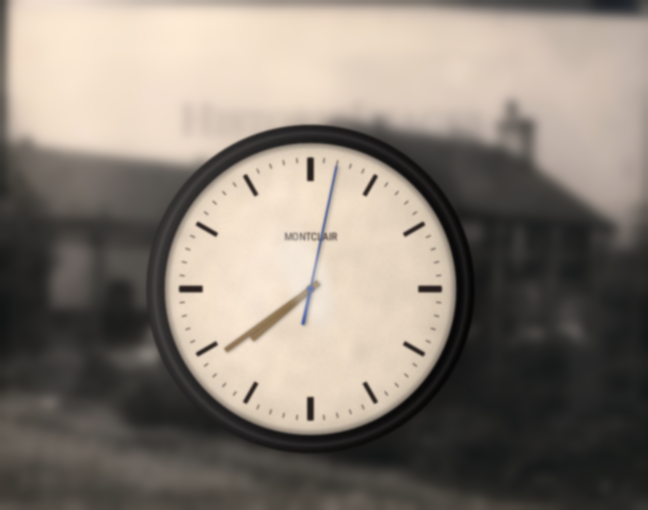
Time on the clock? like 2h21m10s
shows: 7h39m02s
